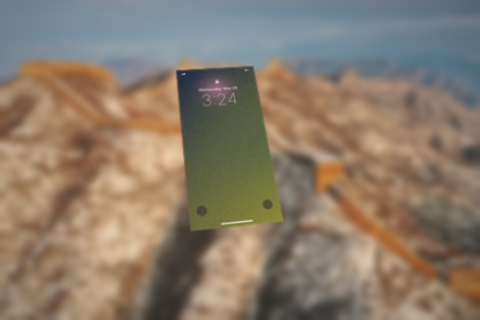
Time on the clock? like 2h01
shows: 3h24
